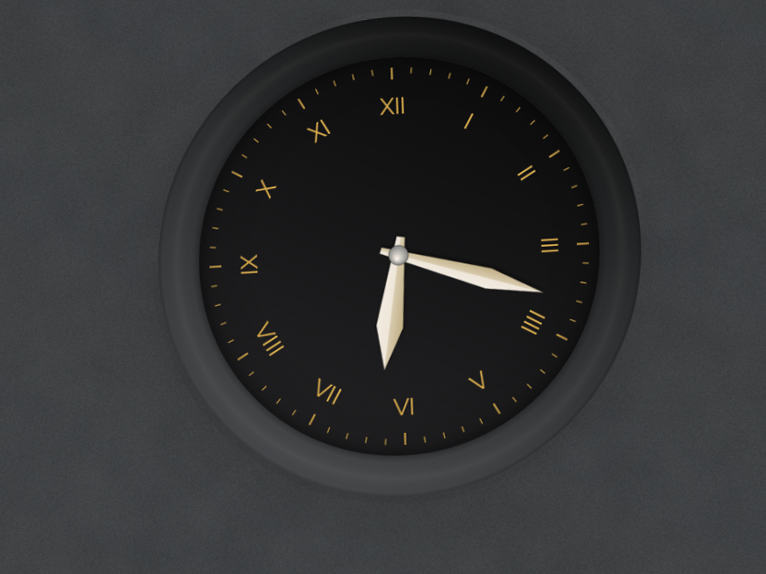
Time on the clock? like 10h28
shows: 6h18
